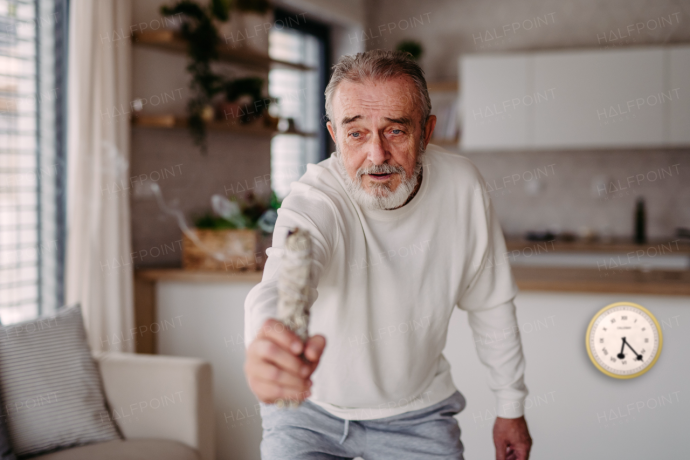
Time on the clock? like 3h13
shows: 6h23
